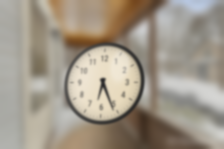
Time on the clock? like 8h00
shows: 6h26
